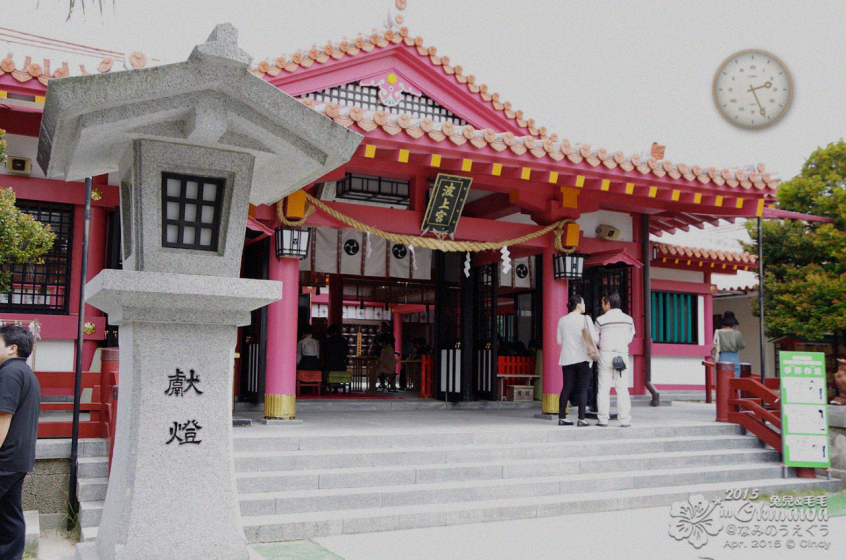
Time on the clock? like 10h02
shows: 2h26
